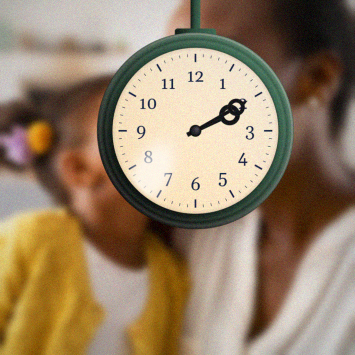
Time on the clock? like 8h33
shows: 2h10
